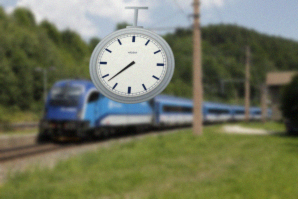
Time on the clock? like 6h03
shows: 7h38
